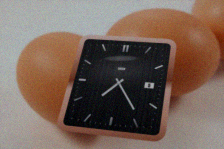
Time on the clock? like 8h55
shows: 7h24
